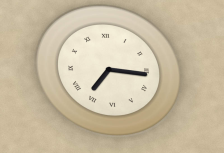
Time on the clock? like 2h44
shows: 7h16
